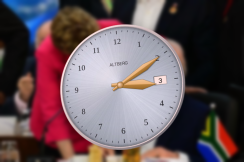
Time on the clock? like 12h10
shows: 3h10
